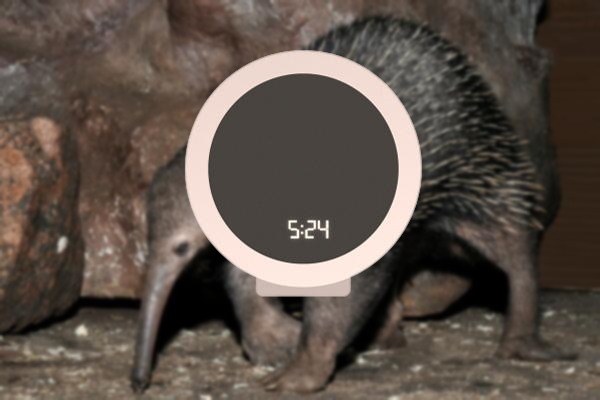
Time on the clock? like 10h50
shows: 5h24
